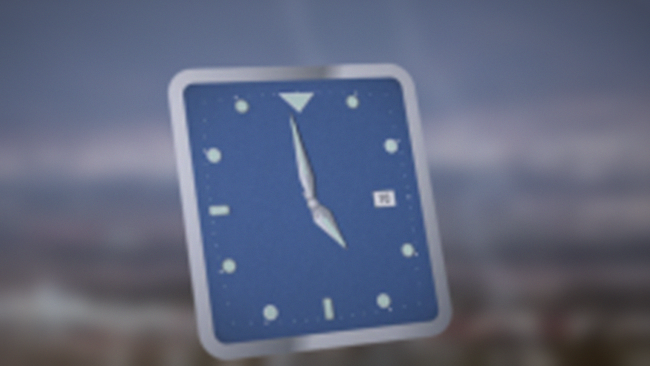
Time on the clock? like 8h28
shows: 4h59
